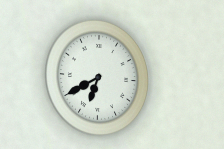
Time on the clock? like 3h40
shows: 6h40
